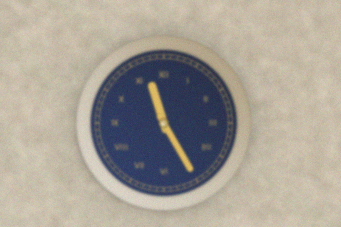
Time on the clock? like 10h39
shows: 11h25
